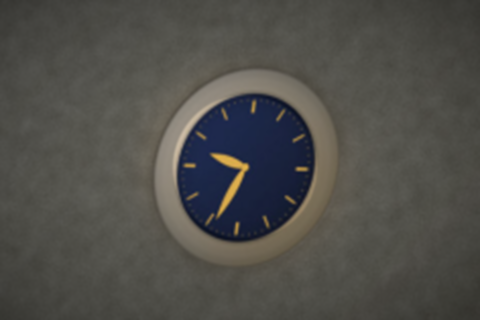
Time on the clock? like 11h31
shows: 9h34
